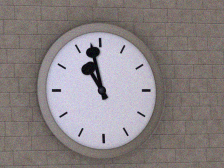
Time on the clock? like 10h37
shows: 10h58
